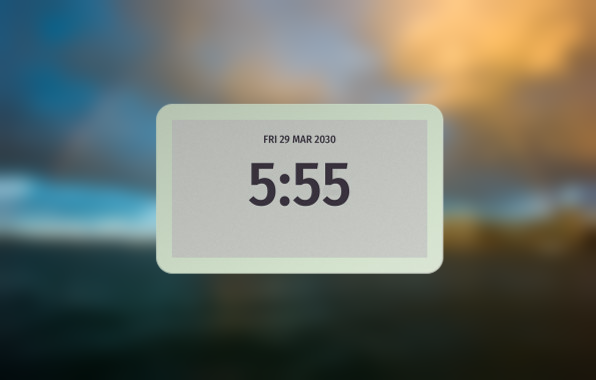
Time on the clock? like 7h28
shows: 5h55
